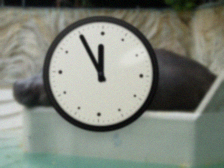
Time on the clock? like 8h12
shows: 11h55
